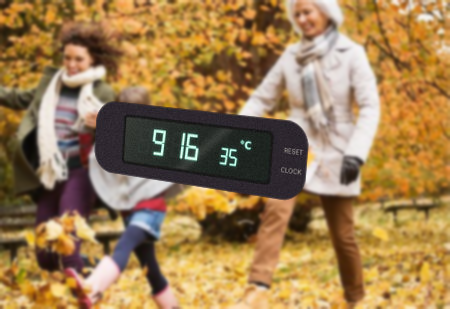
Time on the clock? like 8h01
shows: 9h16
